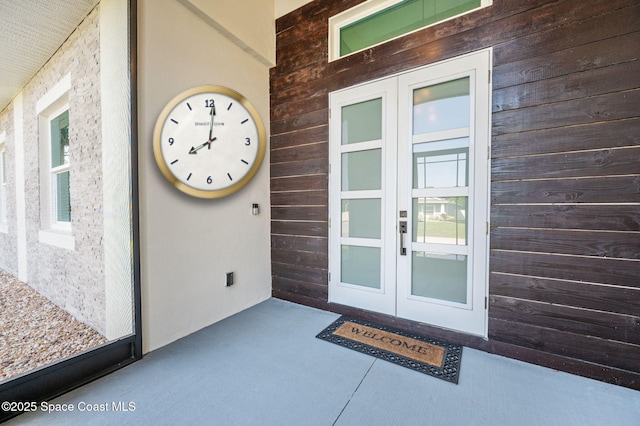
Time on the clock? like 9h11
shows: 8h01
